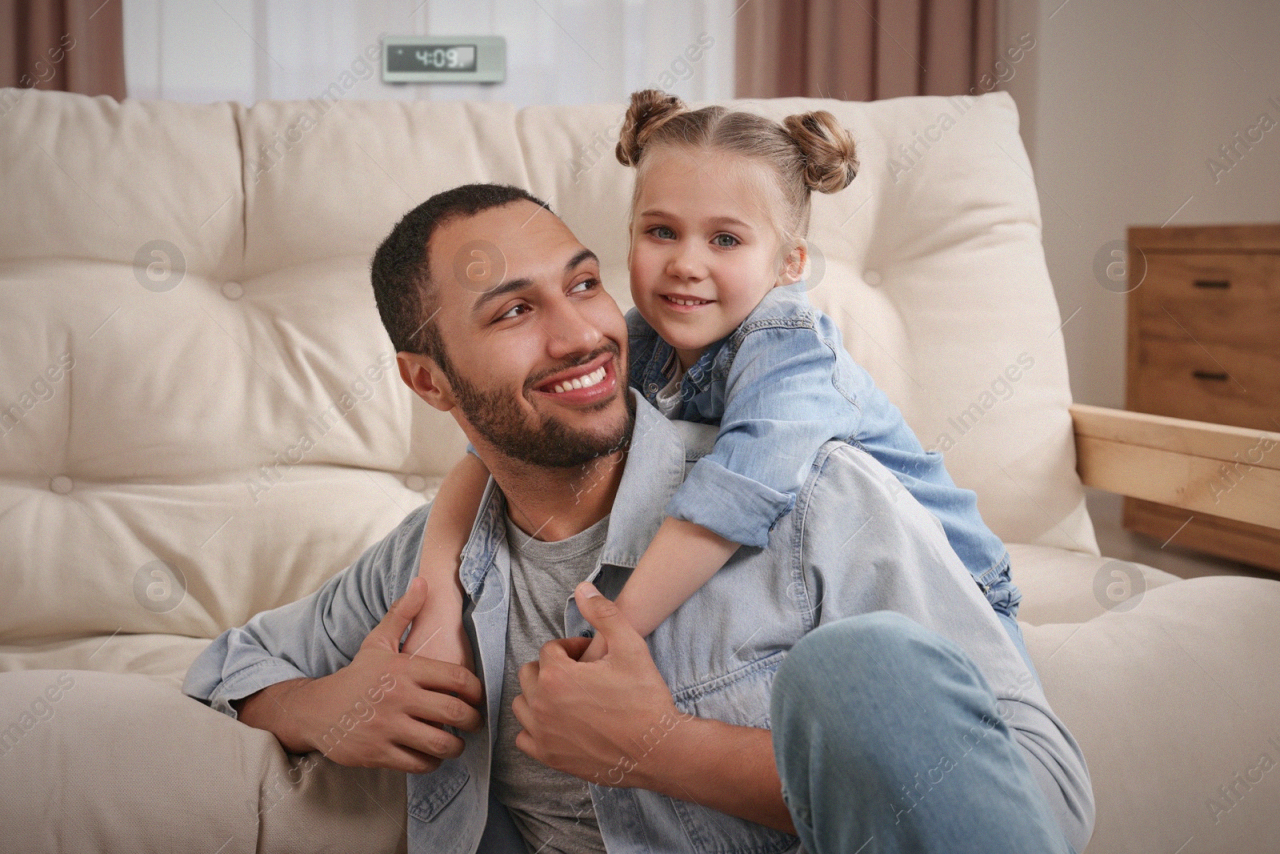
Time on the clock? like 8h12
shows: 4h09
